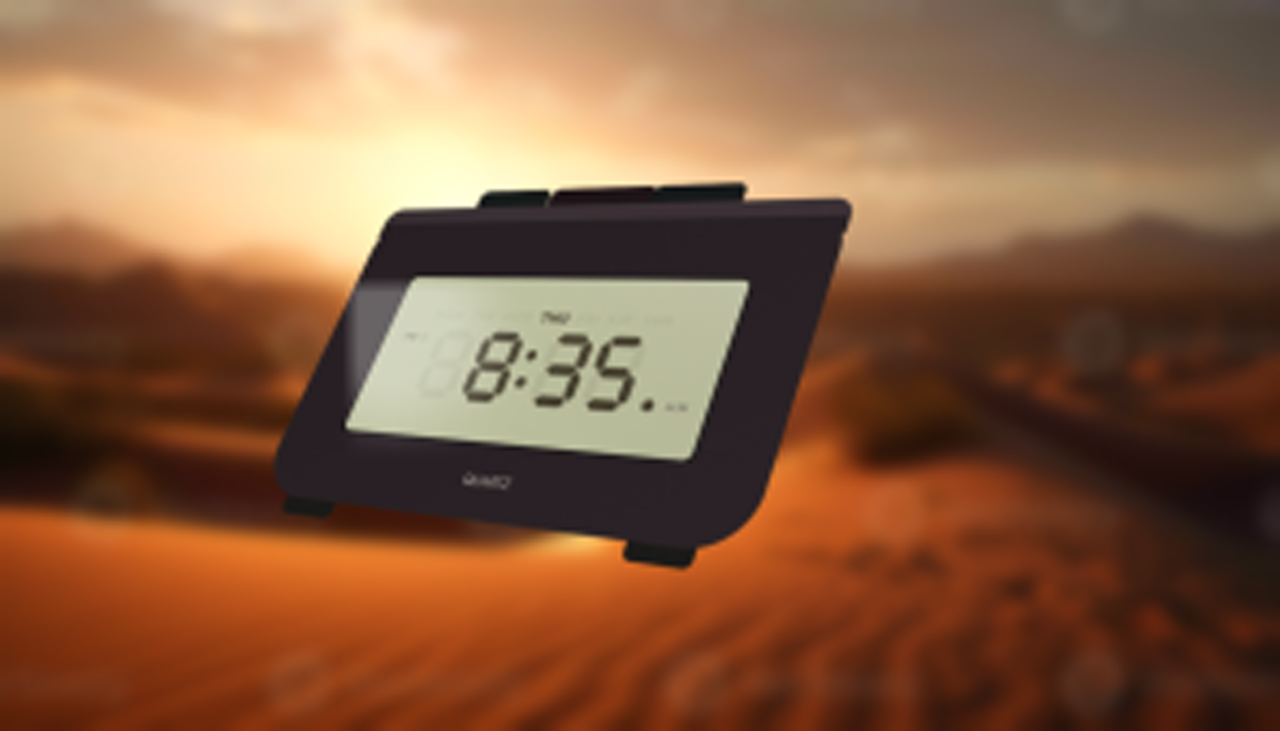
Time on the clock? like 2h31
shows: 8h35
